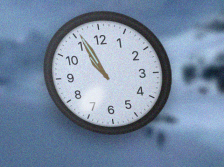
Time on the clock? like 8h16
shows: 10h56
